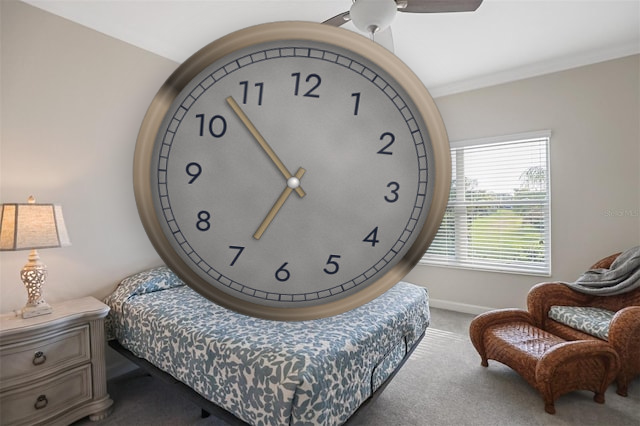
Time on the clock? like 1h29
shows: 6h53
